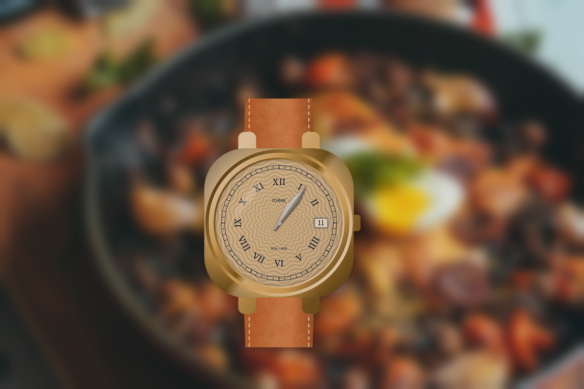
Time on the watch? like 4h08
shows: 1h06
